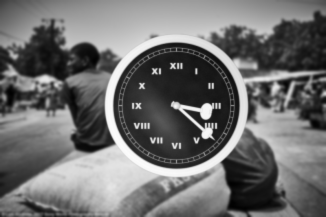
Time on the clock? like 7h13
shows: 3h22
